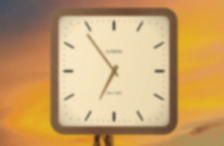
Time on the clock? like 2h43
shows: 6h54
